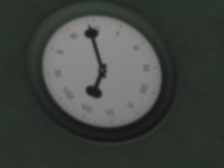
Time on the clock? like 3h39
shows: 6h59
